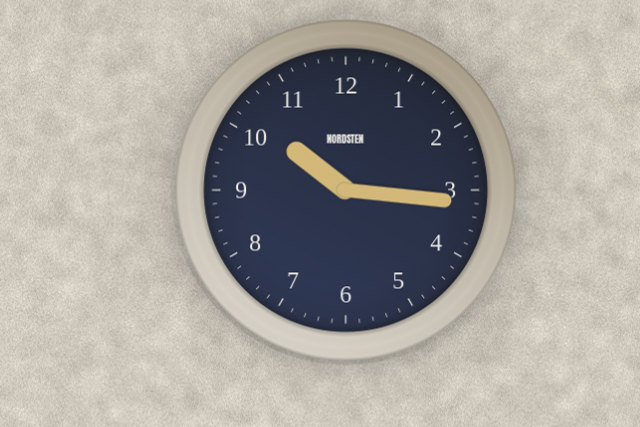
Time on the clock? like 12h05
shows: 10h16
